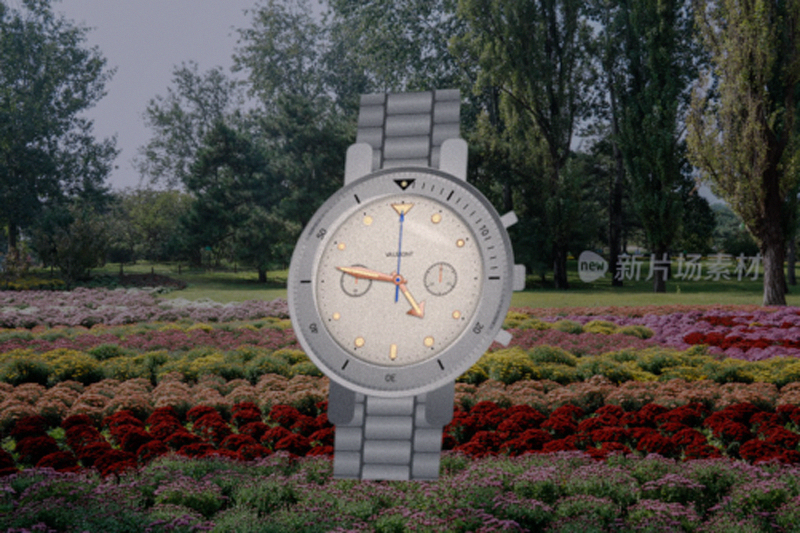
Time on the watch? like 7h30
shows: 4h47
